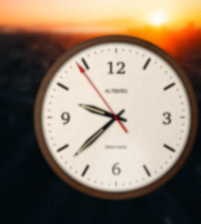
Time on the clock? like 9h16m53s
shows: 9h37m54s
